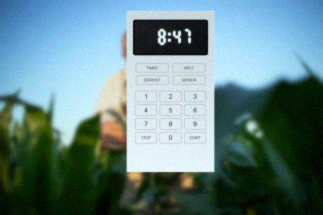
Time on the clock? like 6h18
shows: 8h47
